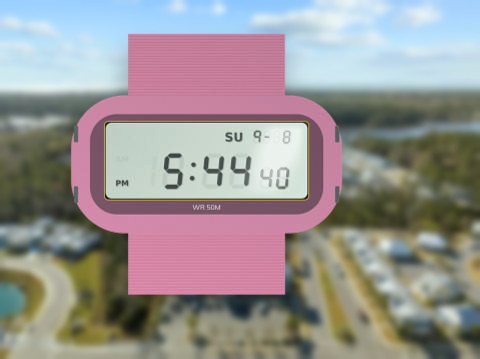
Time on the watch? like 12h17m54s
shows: 5h44m40s
